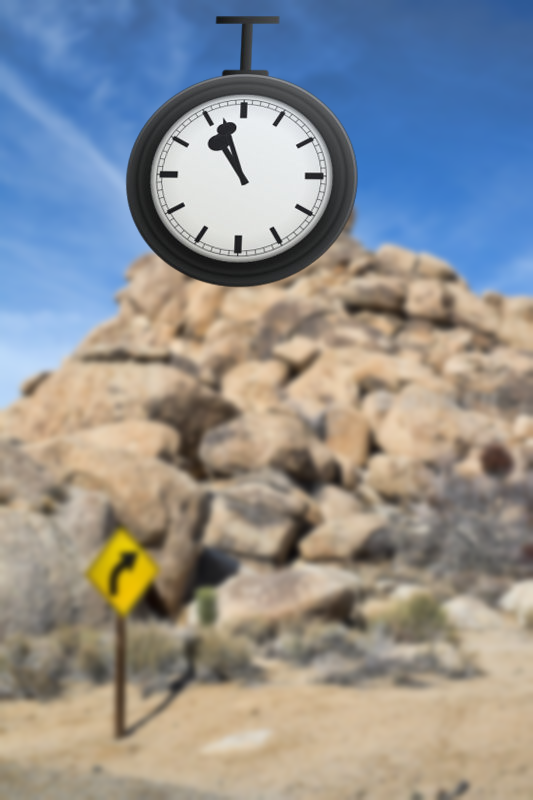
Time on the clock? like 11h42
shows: 10h57
